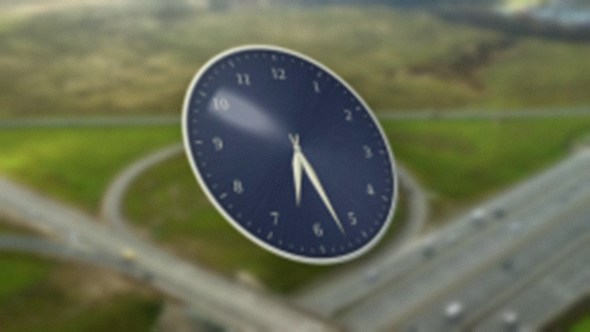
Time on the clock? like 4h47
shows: 6h27
